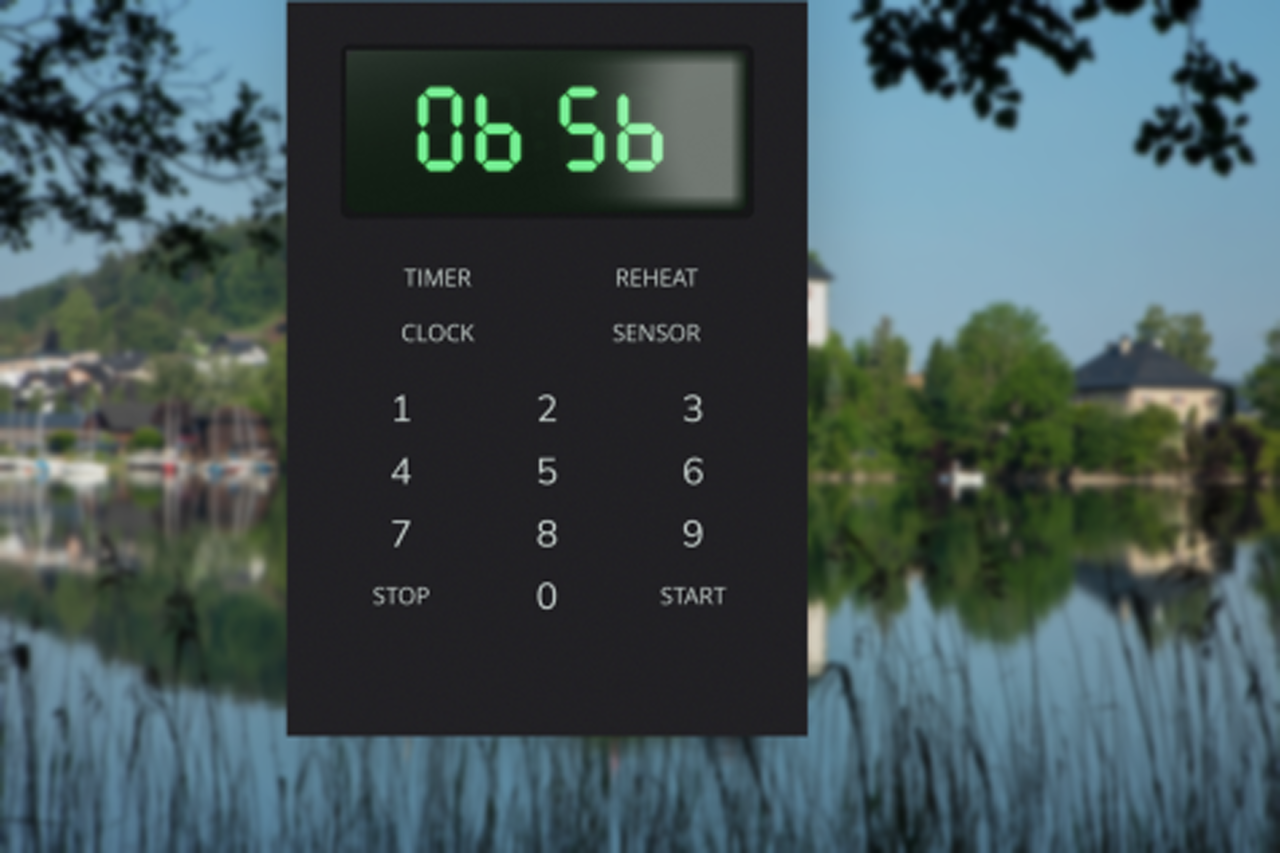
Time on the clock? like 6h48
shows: 6h56
